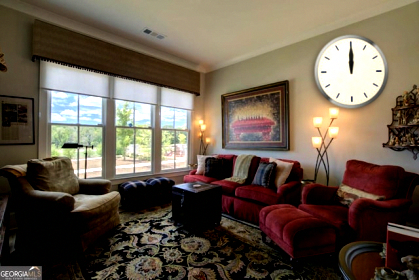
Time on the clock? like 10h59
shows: 12h00
